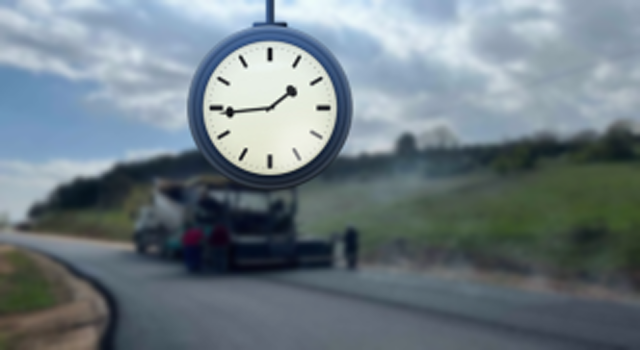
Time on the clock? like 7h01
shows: 1h44
